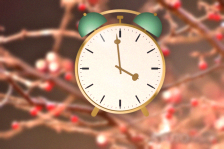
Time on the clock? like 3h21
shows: 3h59
